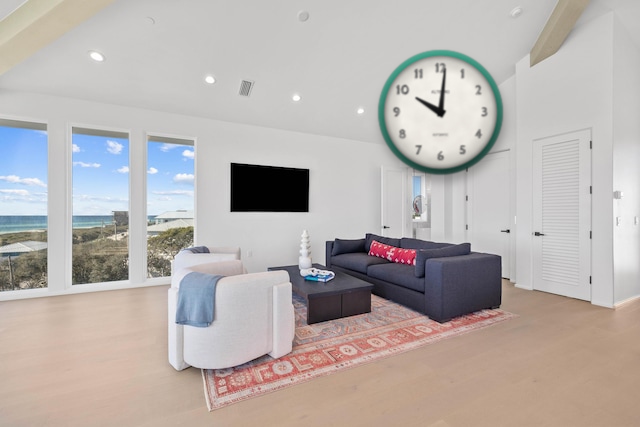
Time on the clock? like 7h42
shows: 10h01
